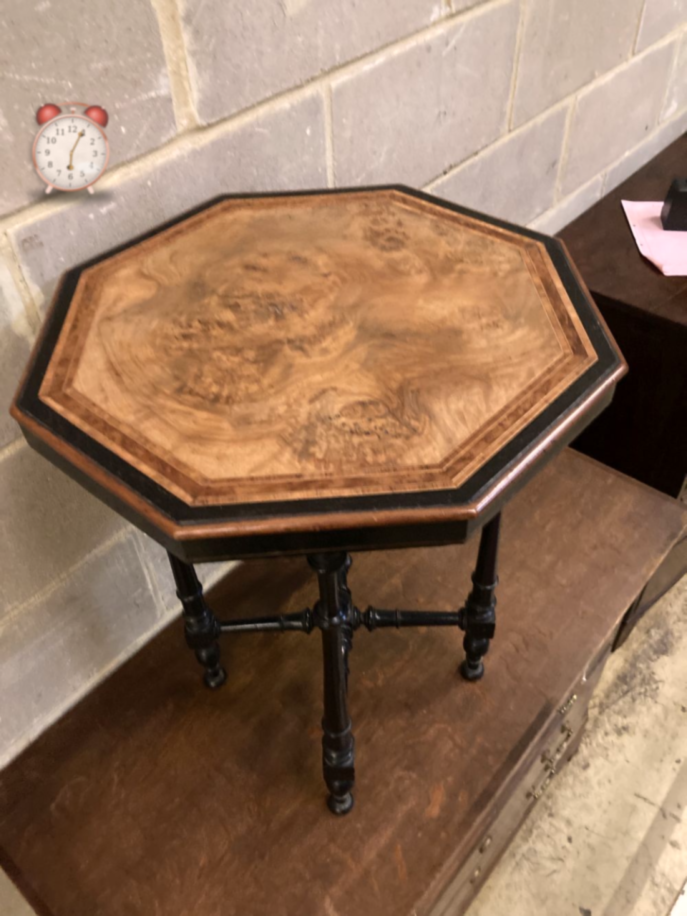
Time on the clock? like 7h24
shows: 6h04
